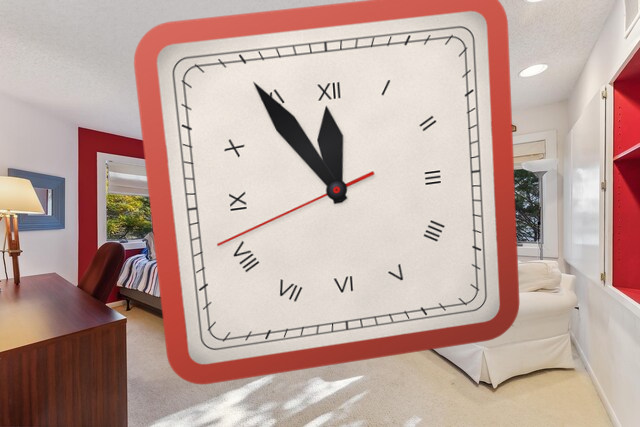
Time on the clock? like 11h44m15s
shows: 11h54m42s
